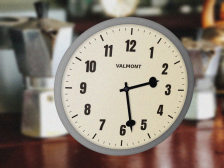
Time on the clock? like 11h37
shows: 2h28
